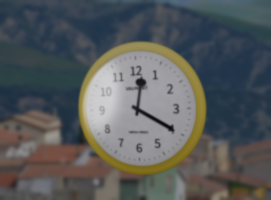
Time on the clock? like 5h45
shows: 12h20
